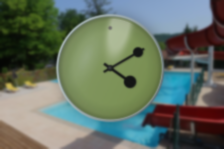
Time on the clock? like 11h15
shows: 4h10
